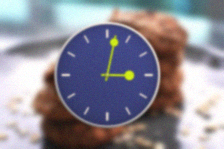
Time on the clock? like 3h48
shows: 3h02
